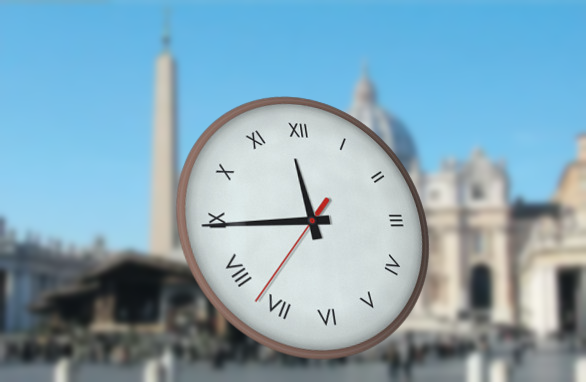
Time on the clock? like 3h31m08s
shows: 11h44m37s
